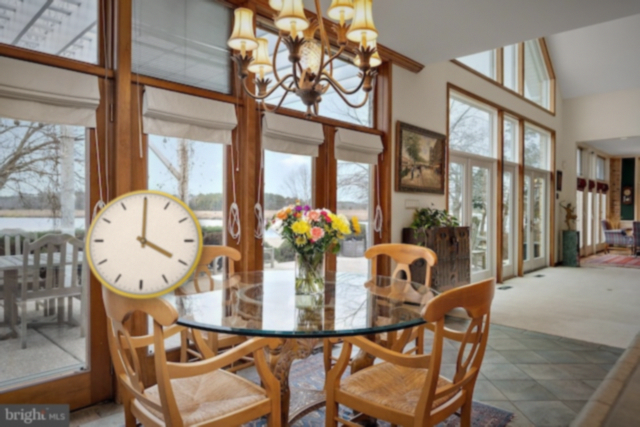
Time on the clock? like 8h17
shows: 4h00
